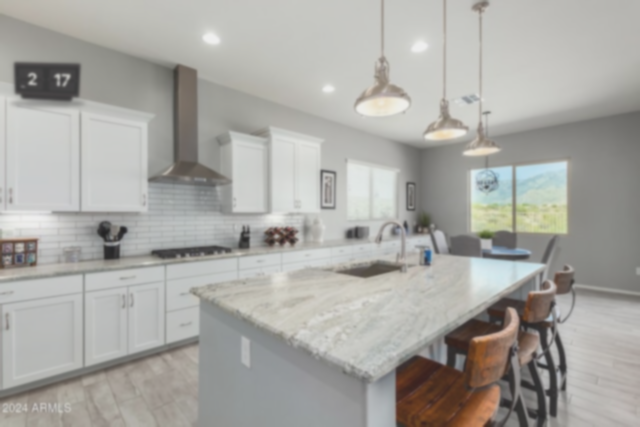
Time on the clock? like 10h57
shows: 2h17
